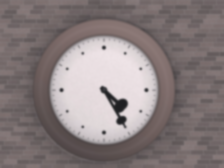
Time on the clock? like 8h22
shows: 4h25
